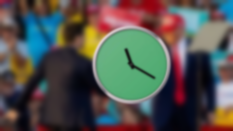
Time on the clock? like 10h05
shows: 11h20
